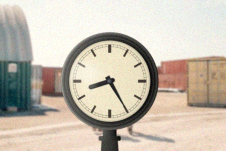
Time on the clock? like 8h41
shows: 8h25
